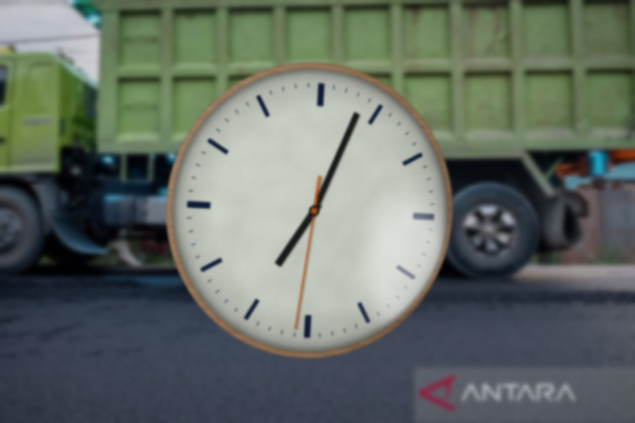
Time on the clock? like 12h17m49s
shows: 7h03m31s
